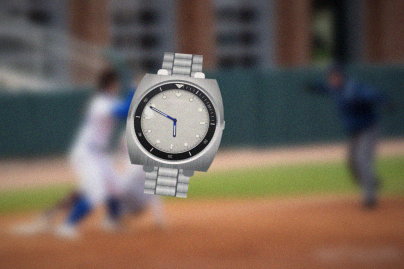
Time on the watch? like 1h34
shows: 5h49
